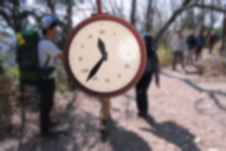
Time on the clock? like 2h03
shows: 11h37
